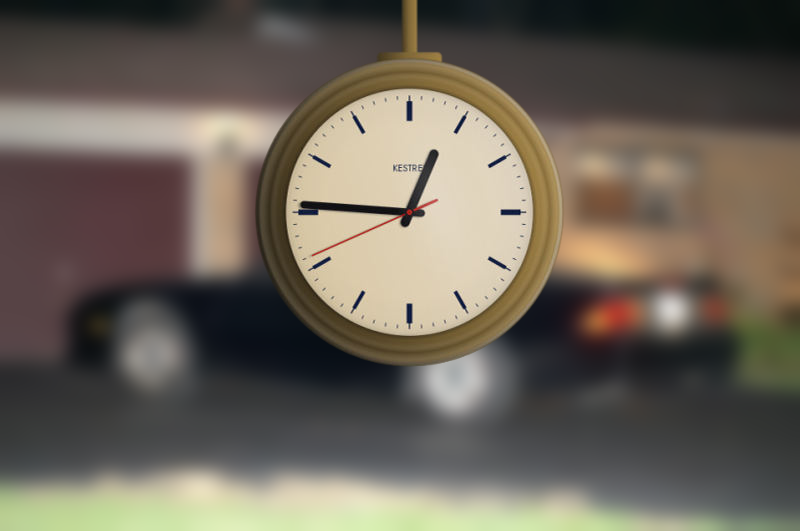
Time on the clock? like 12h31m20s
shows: 12h45m41s
